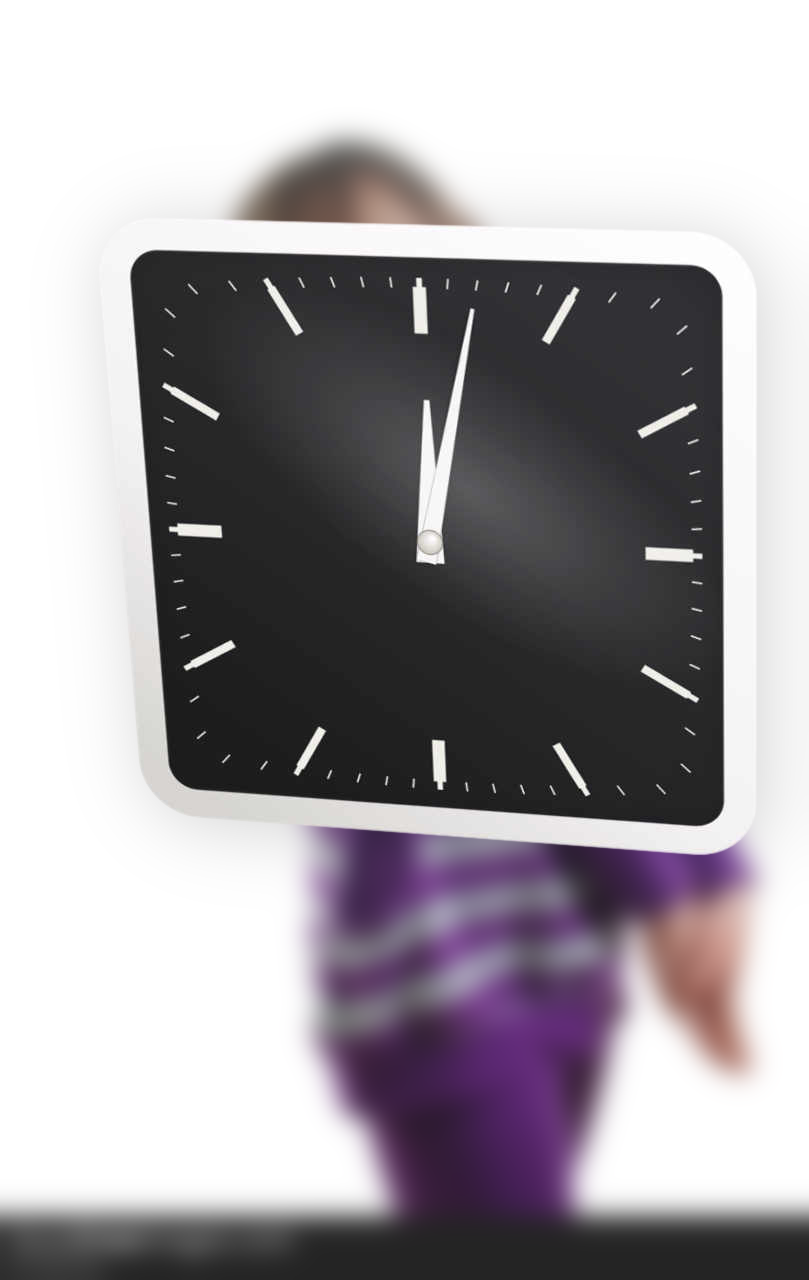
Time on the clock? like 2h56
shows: 12h02
